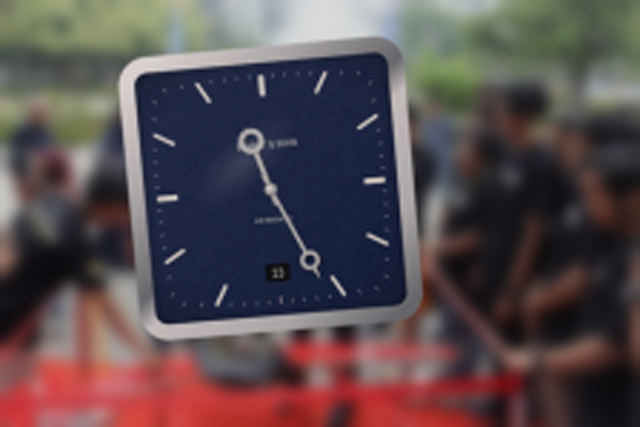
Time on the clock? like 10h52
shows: 11h26
